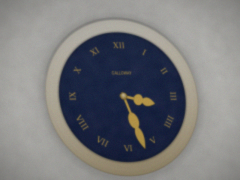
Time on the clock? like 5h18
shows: 3h27
